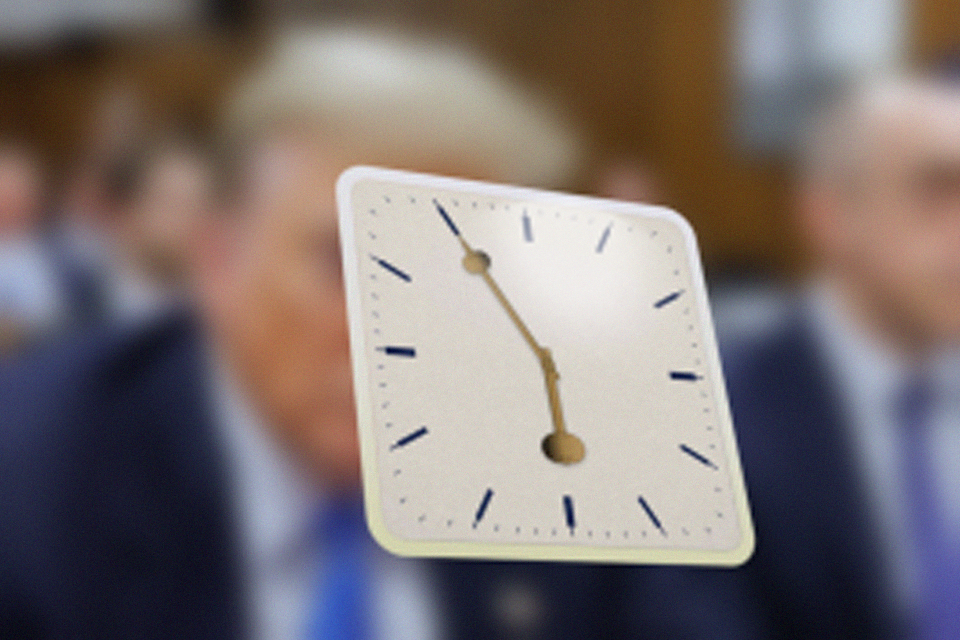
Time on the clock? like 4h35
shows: 5h55
